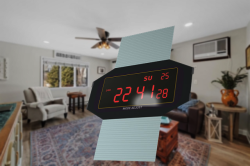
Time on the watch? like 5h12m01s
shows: 22h41m28s
